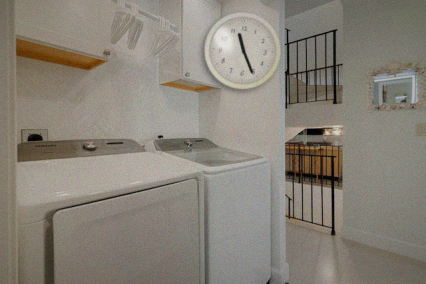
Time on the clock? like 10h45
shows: 11h26
